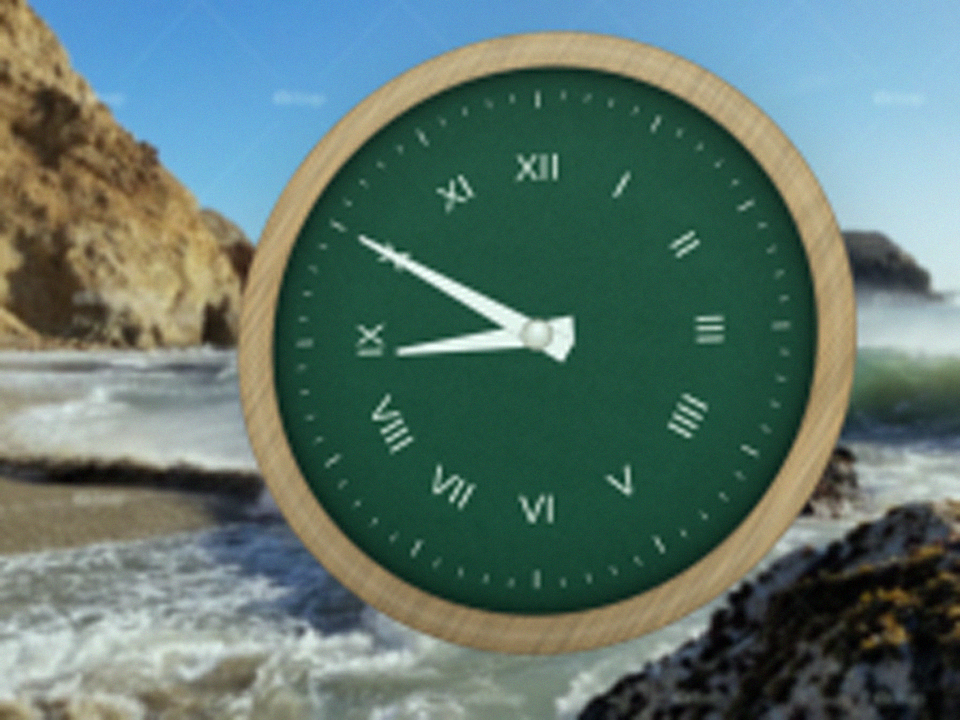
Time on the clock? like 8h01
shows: 8h50
